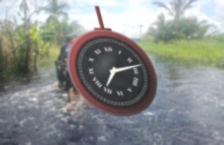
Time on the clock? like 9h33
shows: 7h13
